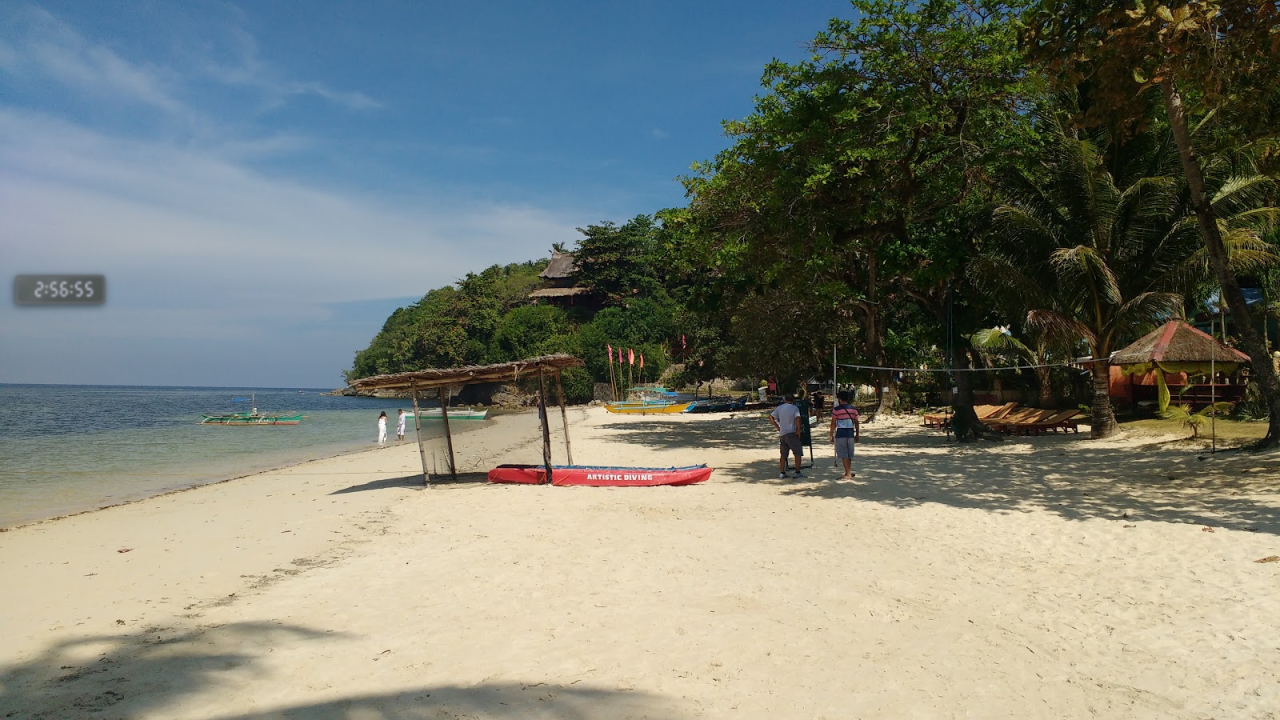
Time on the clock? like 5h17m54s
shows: 2h56m55s
